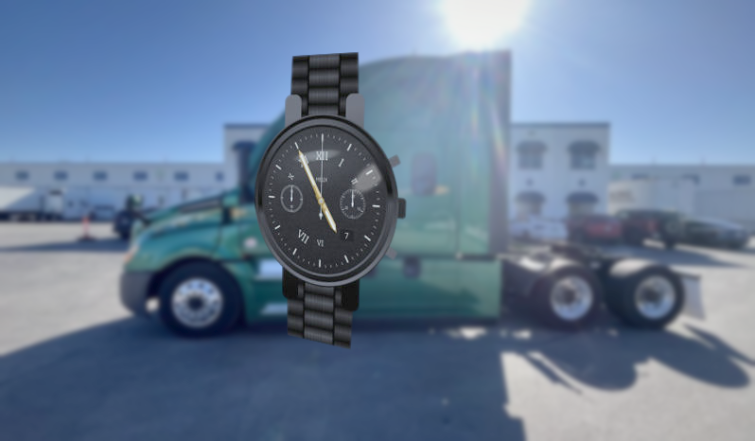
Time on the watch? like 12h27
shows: 4h55
